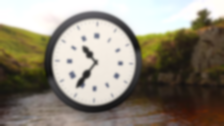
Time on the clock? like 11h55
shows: 10h36
